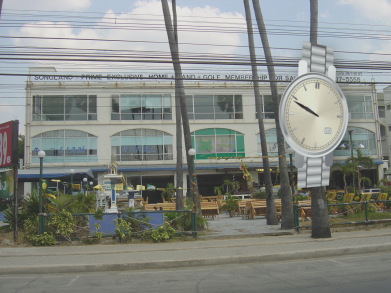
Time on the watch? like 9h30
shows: 9h49
